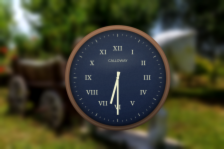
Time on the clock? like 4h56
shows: 6h30
